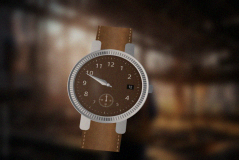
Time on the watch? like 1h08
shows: 9h49
